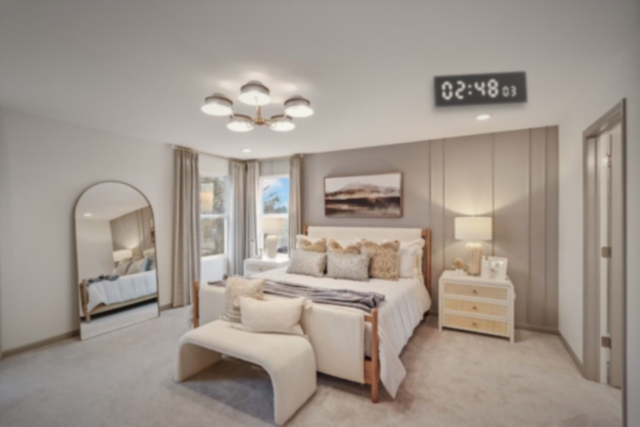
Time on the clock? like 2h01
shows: 2h48
